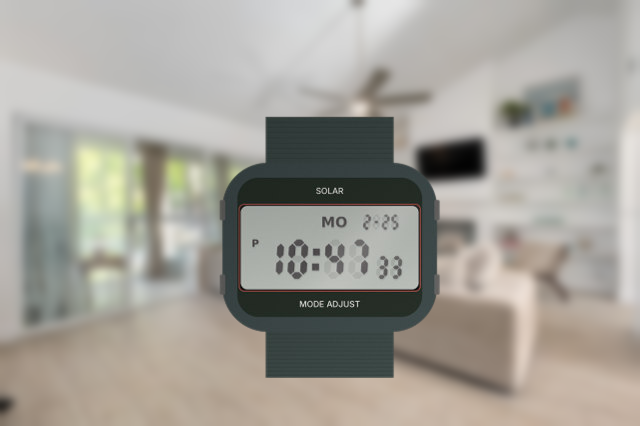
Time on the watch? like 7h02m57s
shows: 10h47m33s
